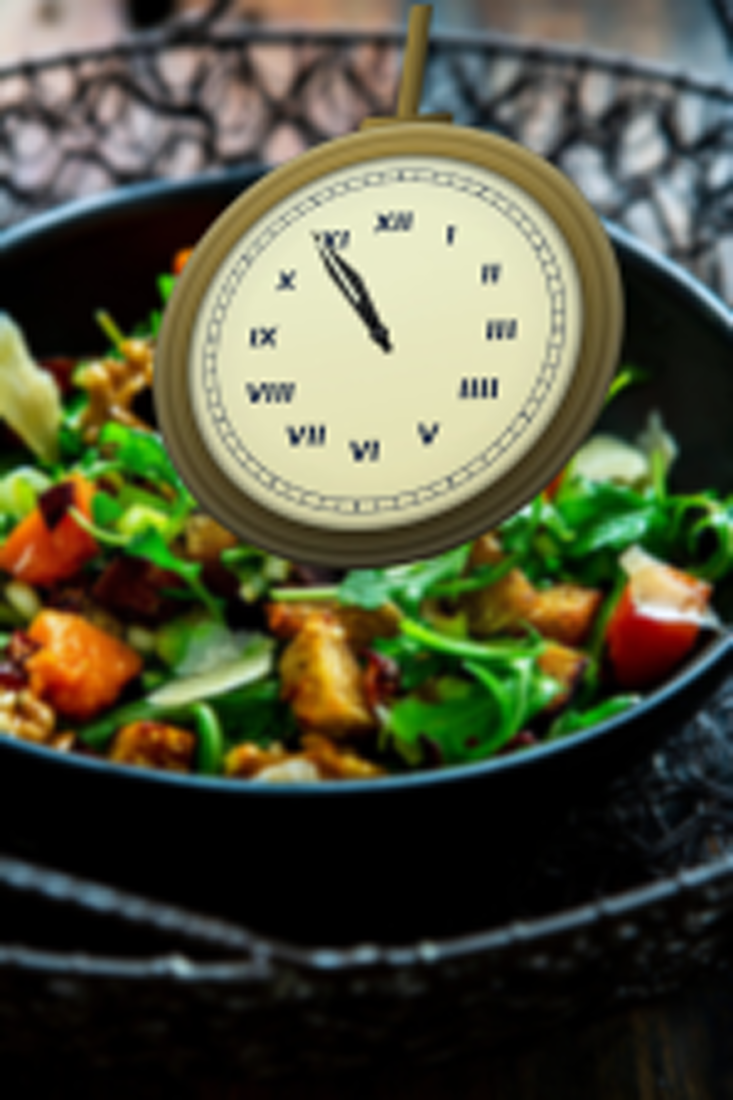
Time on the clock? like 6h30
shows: 10h54
